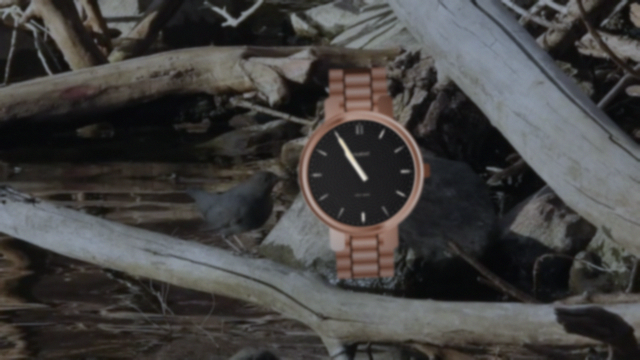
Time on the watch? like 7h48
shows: 10h55
